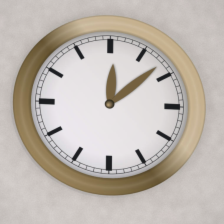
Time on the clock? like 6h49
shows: 12h08
